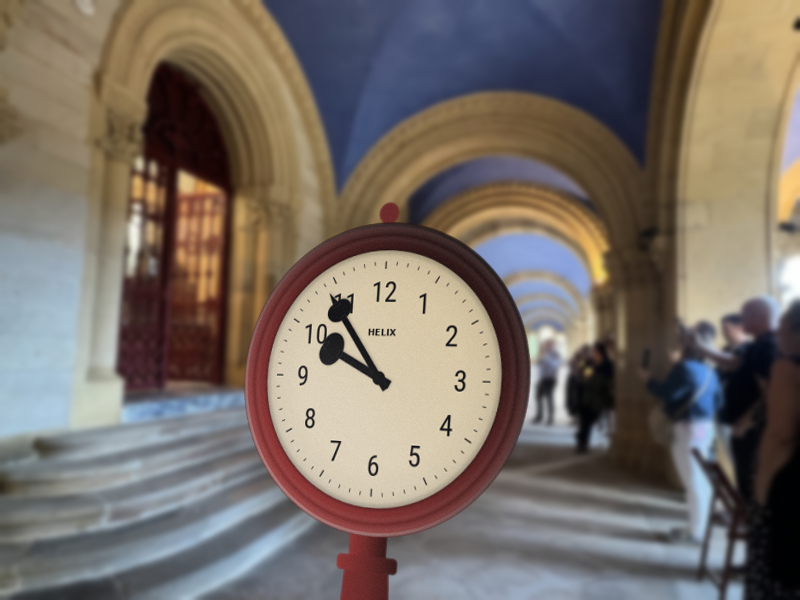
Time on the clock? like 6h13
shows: 9h54
